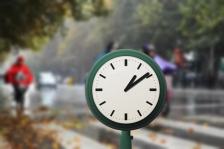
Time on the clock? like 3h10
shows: 1h09
